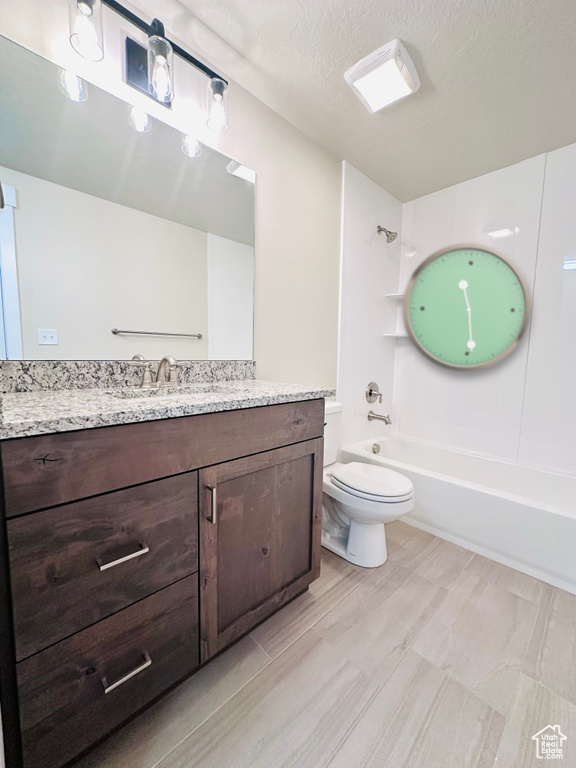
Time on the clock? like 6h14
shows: 11h29
